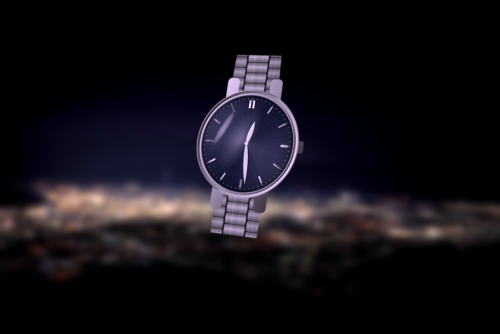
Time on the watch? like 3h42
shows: 12h29
